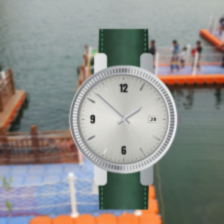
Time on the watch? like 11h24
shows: 1h52
